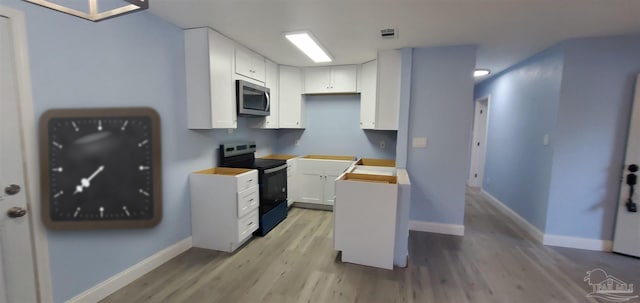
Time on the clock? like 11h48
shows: 7h38
